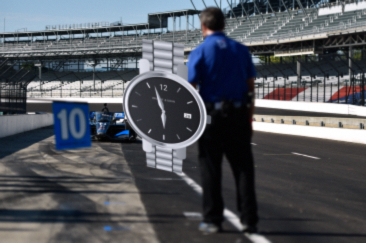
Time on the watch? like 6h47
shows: 5h57
